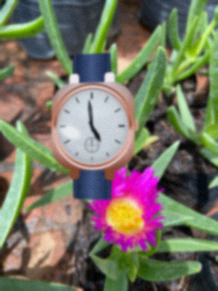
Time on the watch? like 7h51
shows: 4h59
